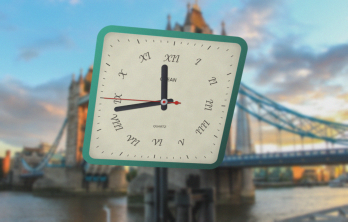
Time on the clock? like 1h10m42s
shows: 11h42m45s
